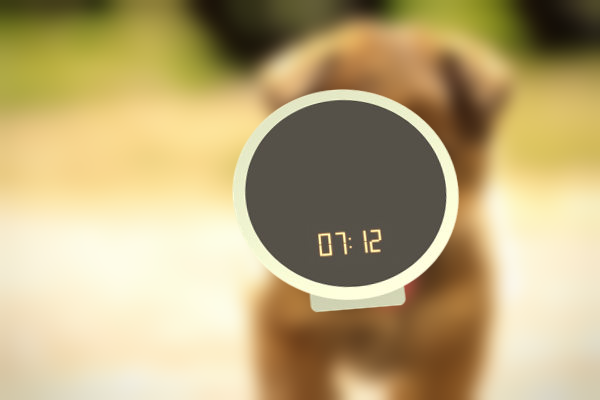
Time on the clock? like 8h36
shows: 7h12
